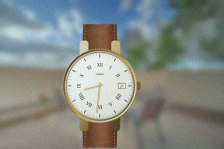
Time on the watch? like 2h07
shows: 8h31
